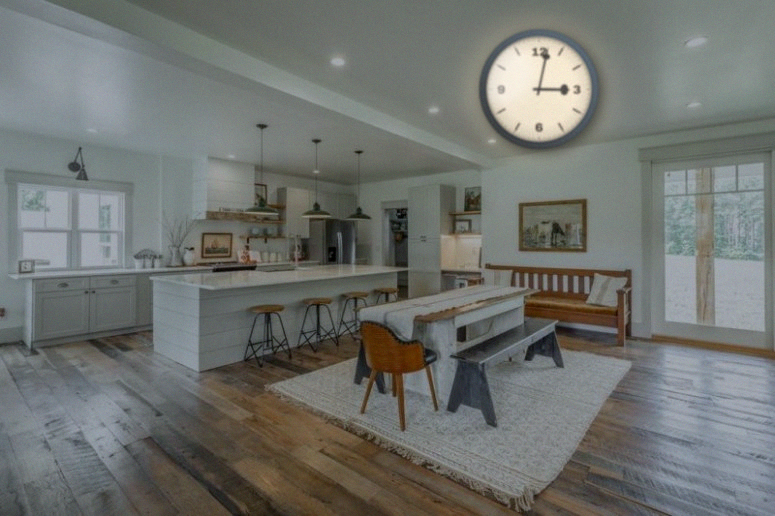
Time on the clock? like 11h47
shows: 3h02
